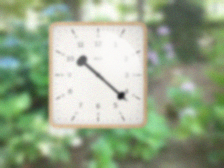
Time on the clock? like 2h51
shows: 10h22
